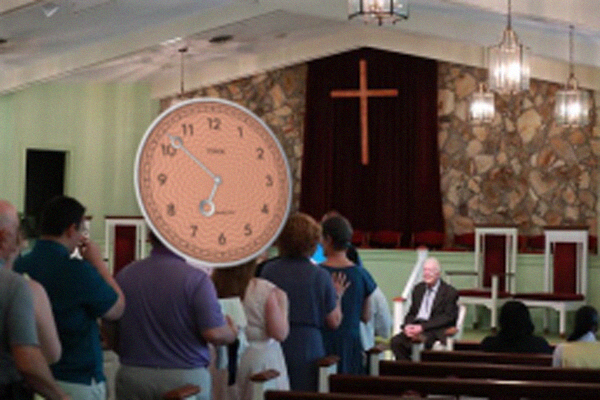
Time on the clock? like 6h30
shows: 6h52
